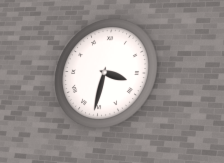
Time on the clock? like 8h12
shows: 3h31
